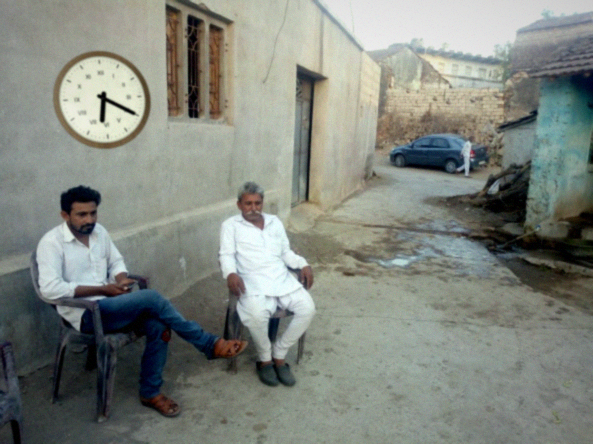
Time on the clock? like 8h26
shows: 6h20
